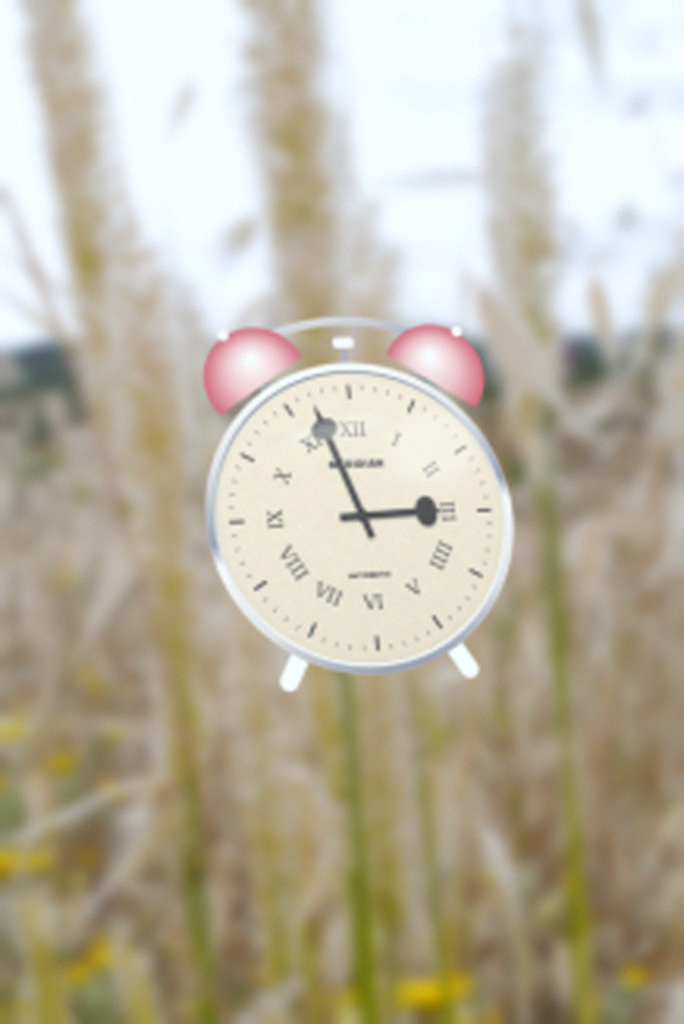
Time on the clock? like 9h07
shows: 2h57
